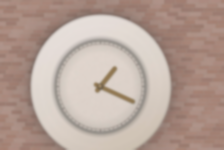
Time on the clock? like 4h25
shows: 1h19
